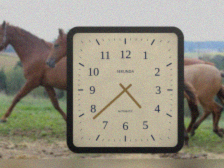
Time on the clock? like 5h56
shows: 4h38
